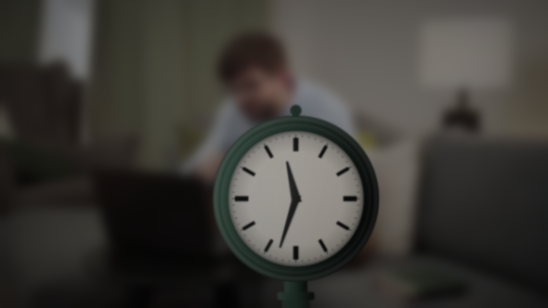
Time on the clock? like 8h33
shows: 11h33
